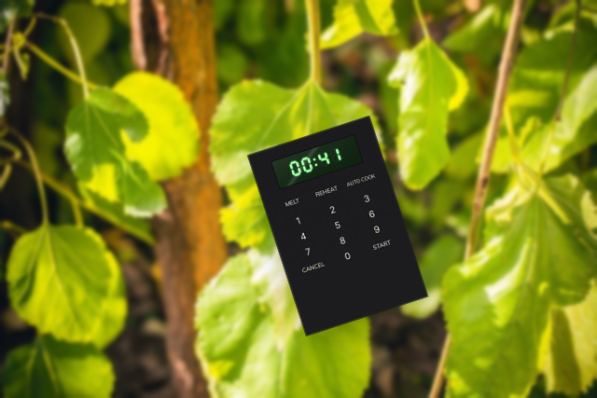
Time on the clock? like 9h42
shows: 0h41
